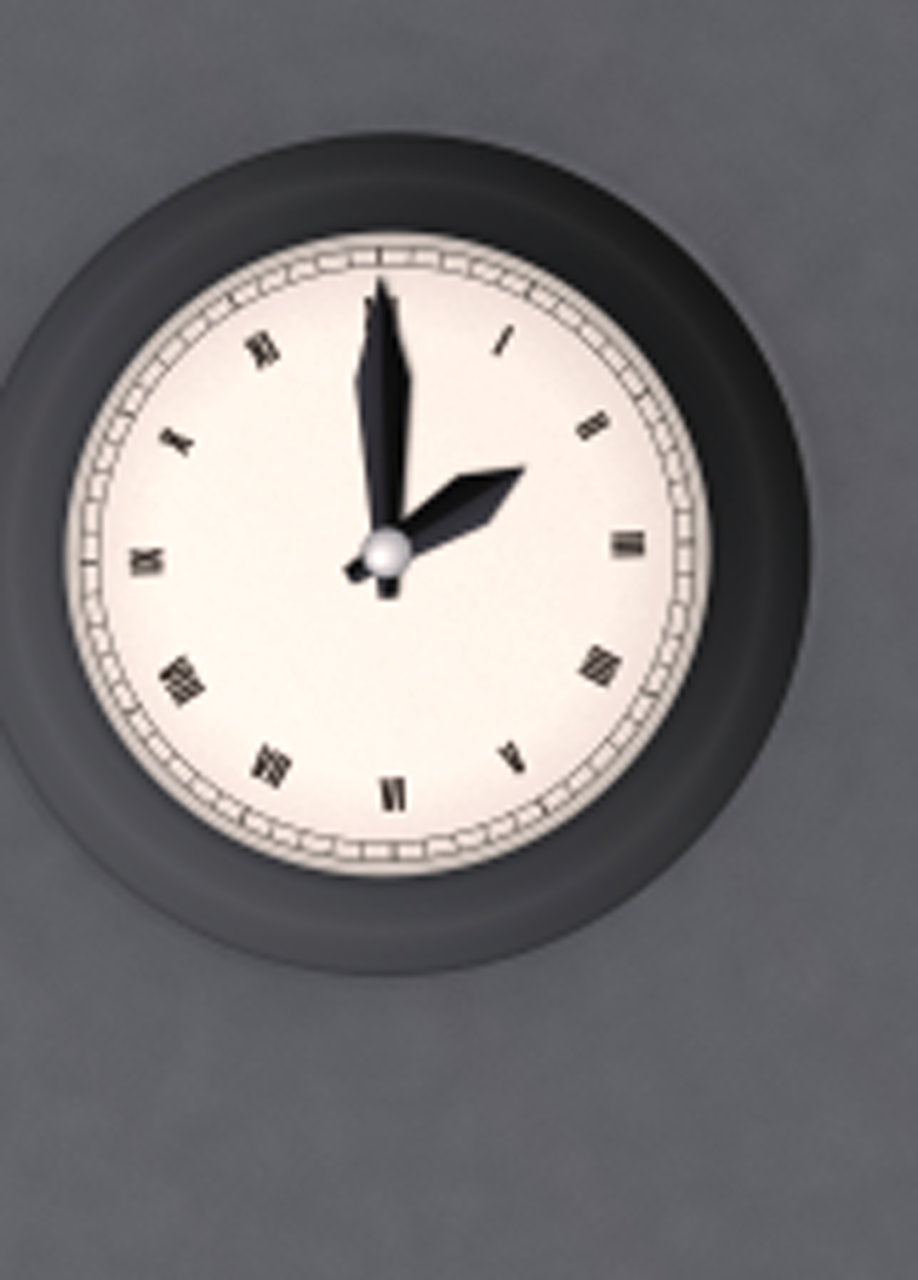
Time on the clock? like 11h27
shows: 2h00
